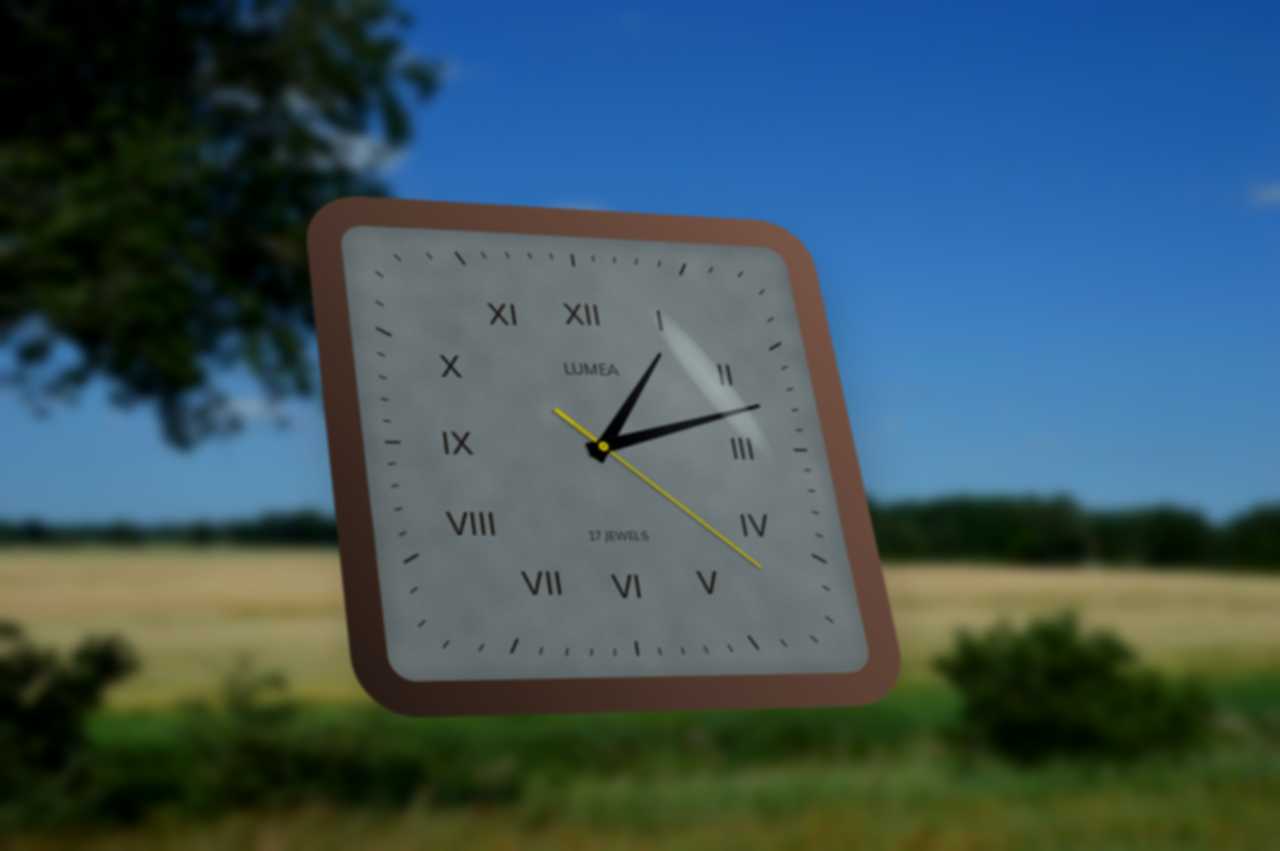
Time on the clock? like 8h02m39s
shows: 1h12m22s
